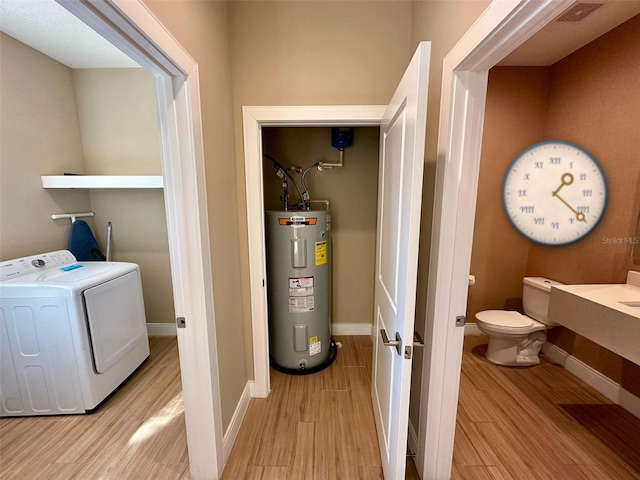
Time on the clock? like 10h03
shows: 1h22
